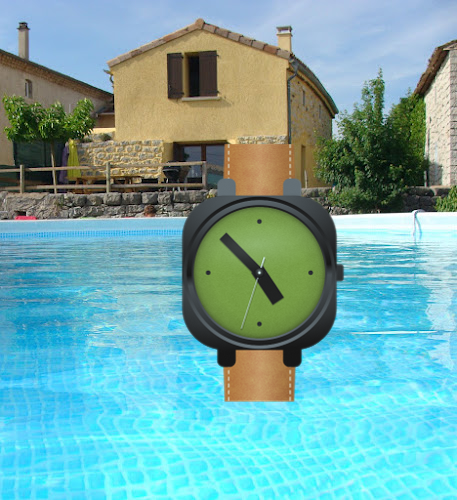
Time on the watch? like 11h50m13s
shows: 4h52m33s
